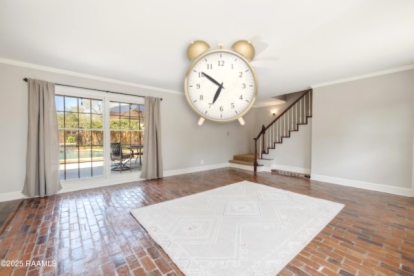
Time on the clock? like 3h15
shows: 6h51
